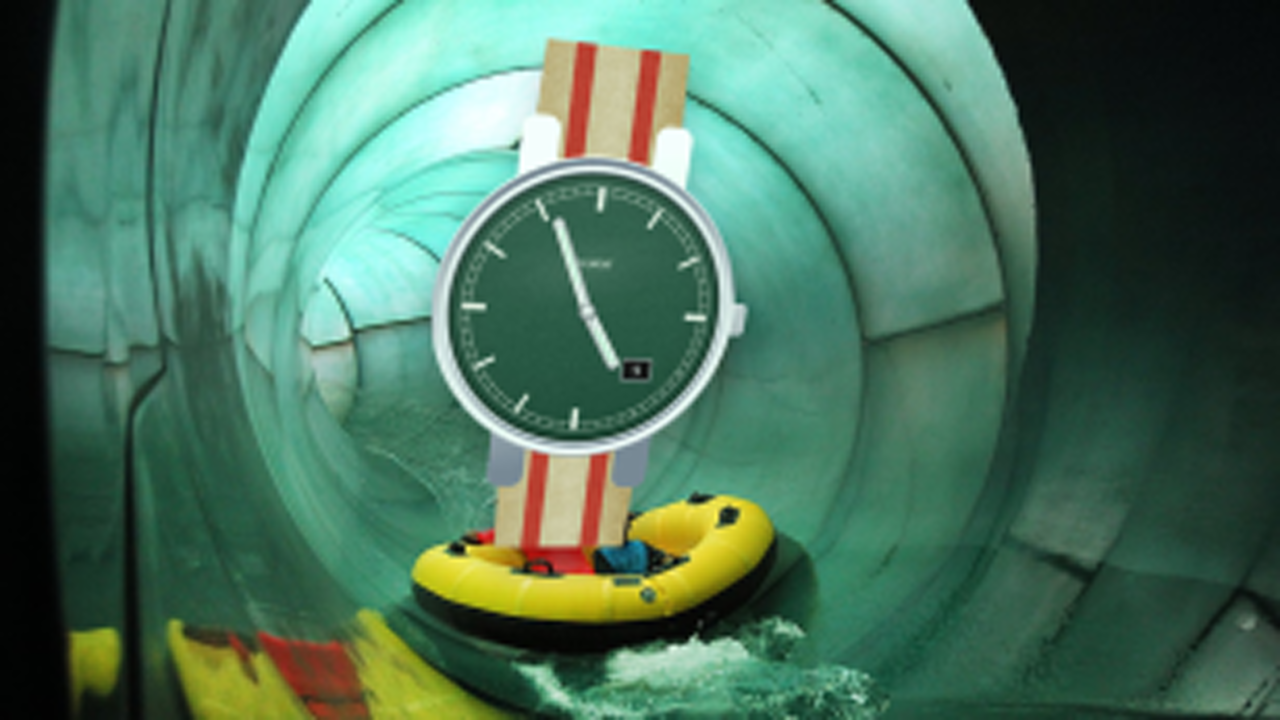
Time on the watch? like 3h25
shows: 4h56
